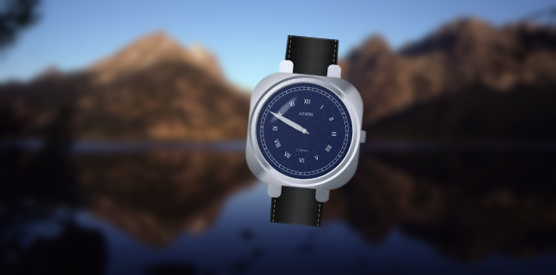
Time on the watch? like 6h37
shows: 9h49
